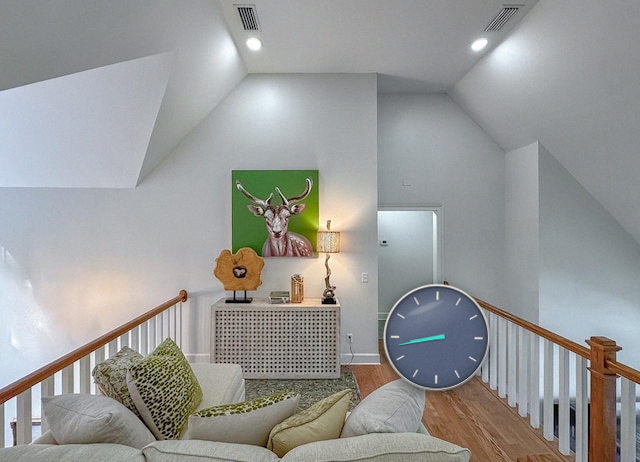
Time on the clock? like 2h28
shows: 8h43
